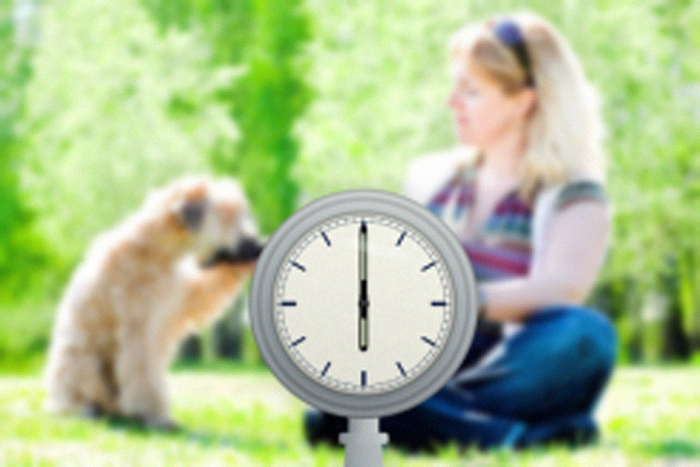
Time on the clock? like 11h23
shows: 6h00
